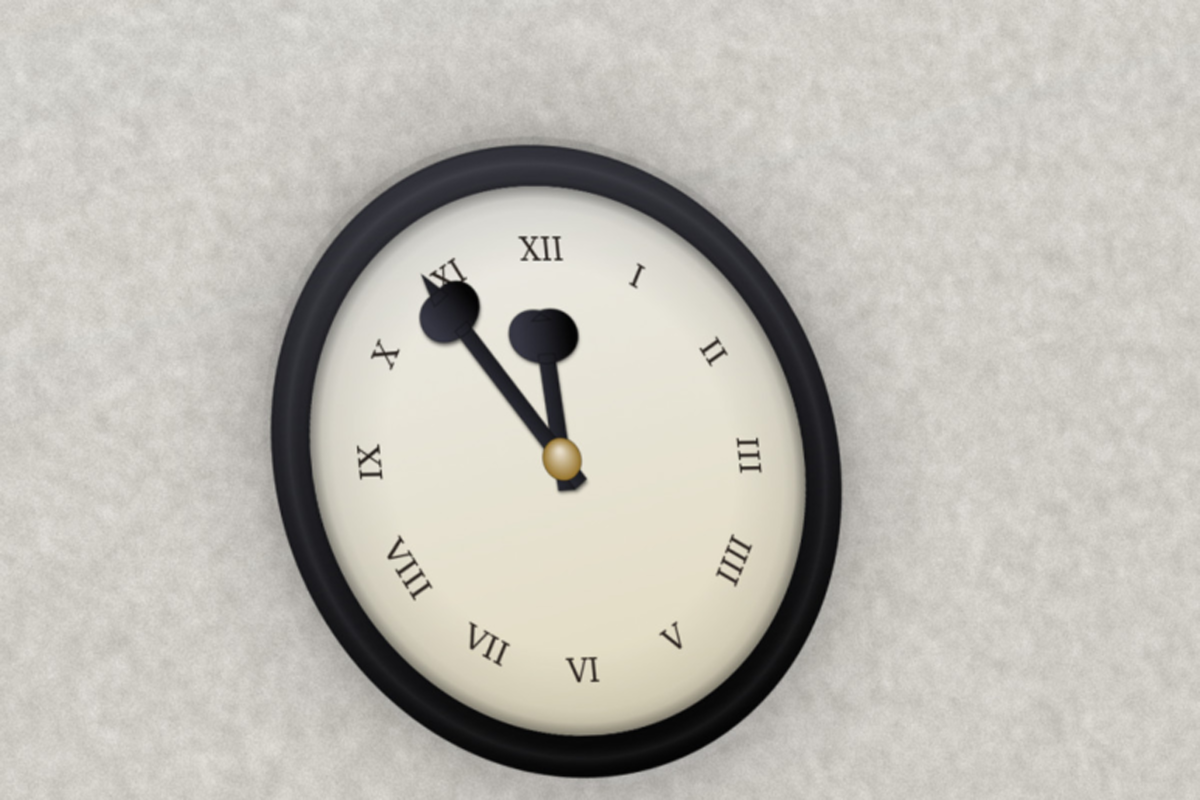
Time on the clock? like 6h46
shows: 11h54
